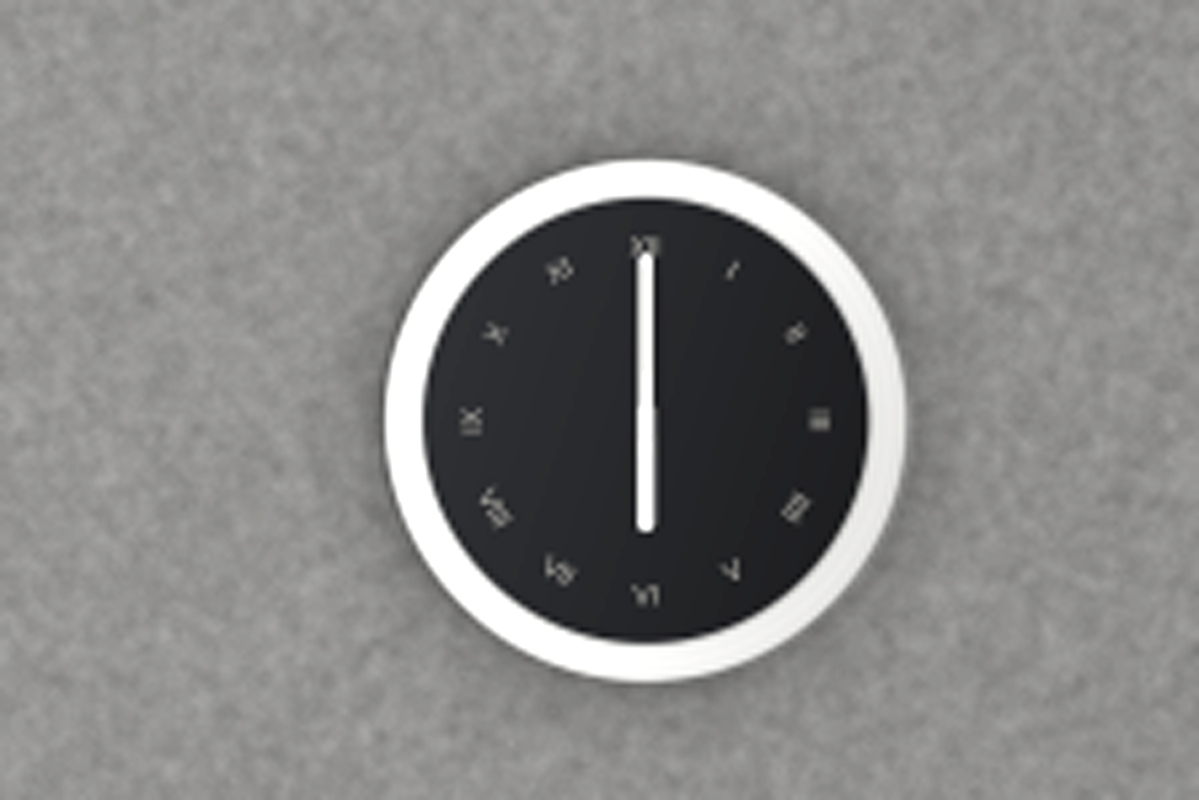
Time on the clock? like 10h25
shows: 6h00
